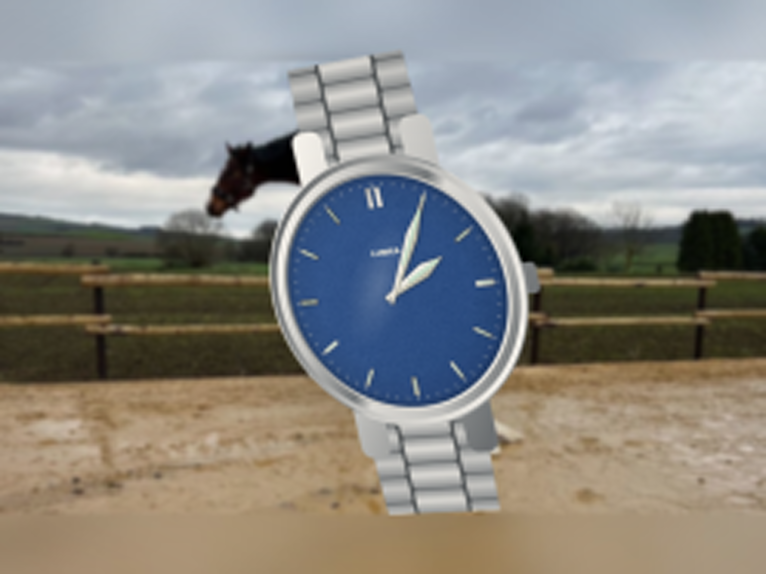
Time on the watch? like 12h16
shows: 2h05
